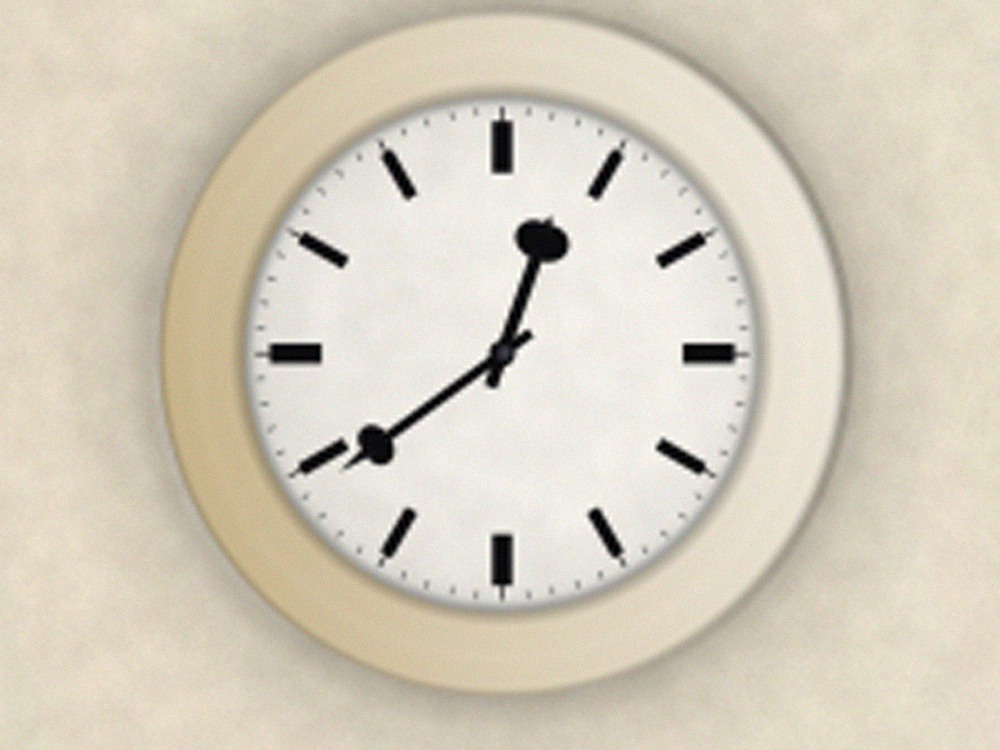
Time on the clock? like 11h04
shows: 12h39
